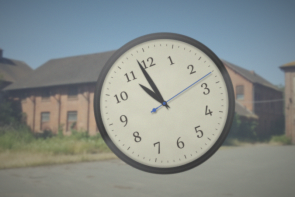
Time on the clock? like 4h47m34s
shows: 10h58m13s
